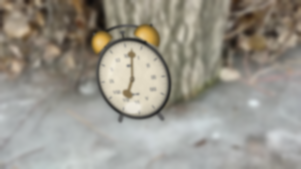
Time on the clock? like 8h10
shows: 7h02
